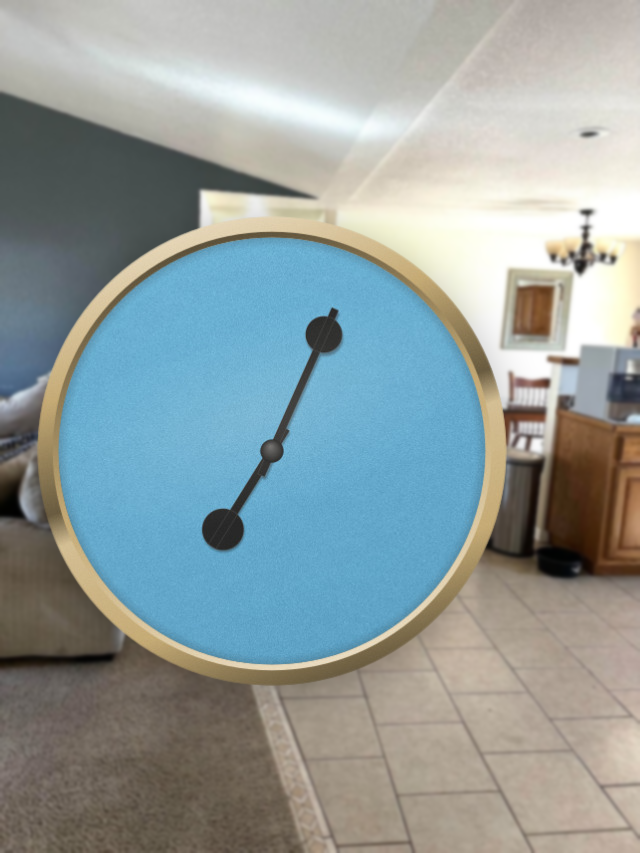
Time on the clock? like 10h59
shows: 7h04
